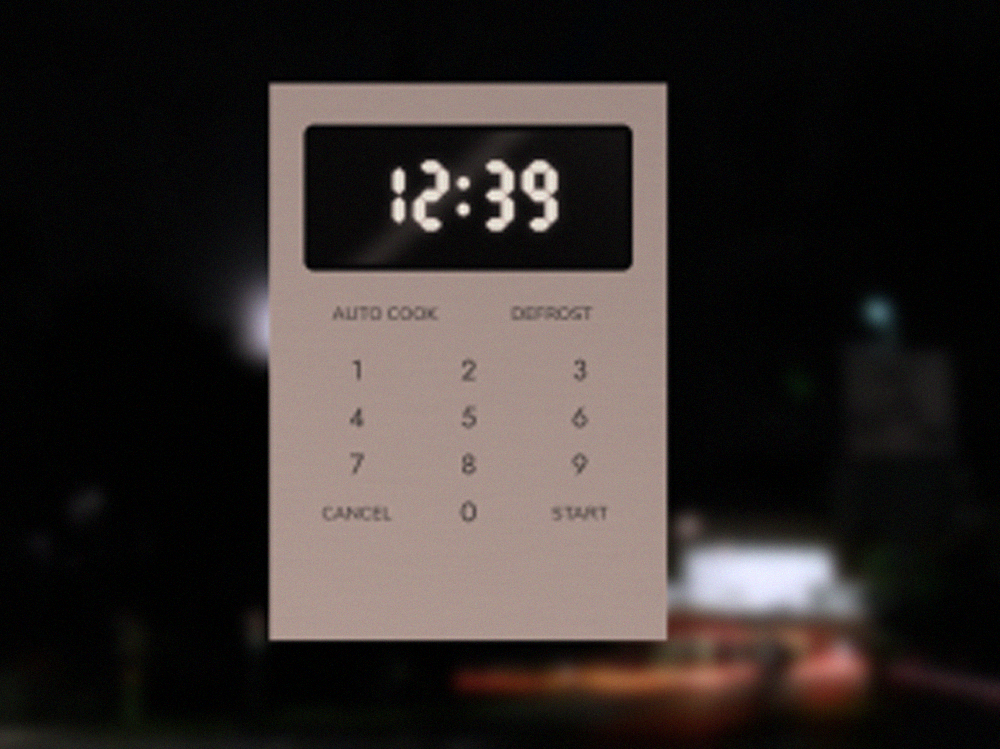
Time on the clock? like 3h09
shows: 12h39
